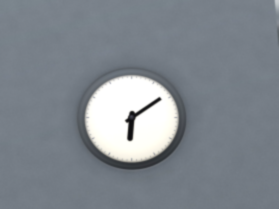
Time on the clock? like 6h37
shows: 6h09
